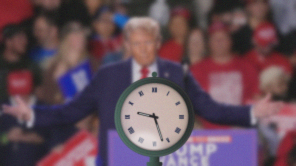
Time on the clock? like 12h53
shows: 9h27
